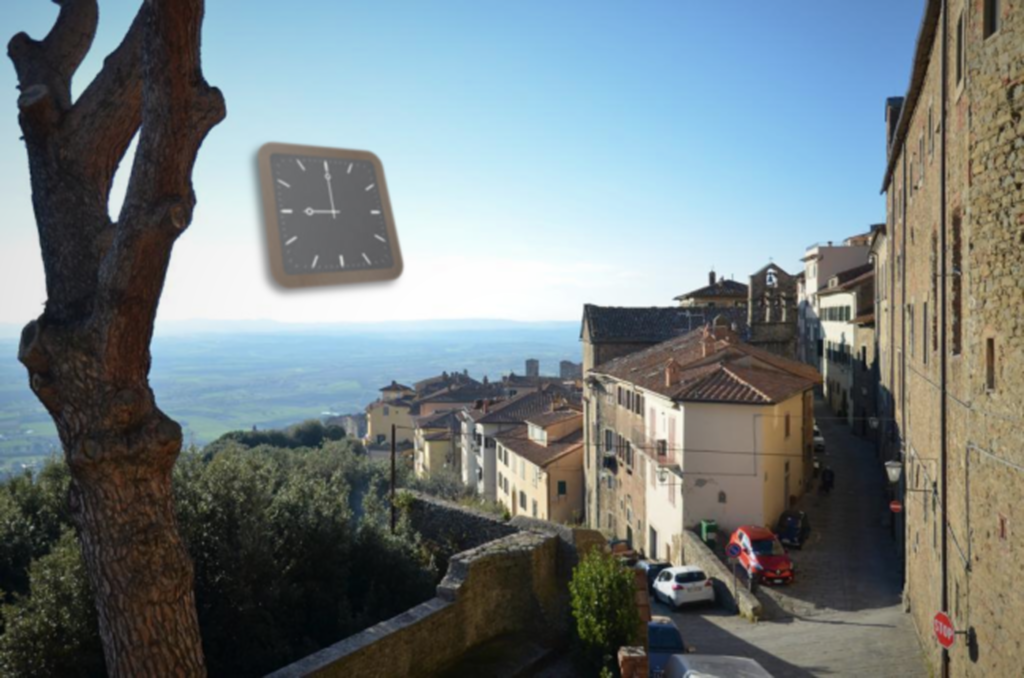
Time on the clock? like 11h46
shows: 9h00
